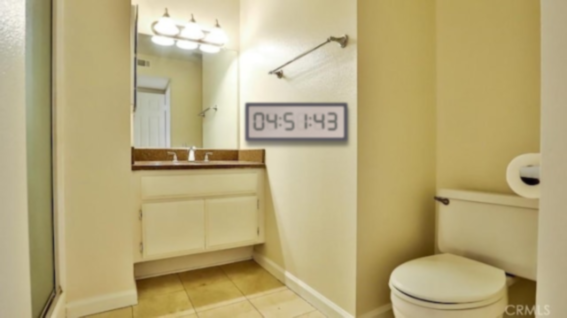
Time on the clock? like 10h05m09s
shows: 4h51m43s
